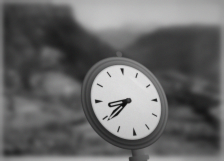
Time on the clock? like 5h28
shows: 8h39
